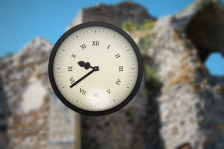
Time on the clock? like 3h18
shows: 9h39
